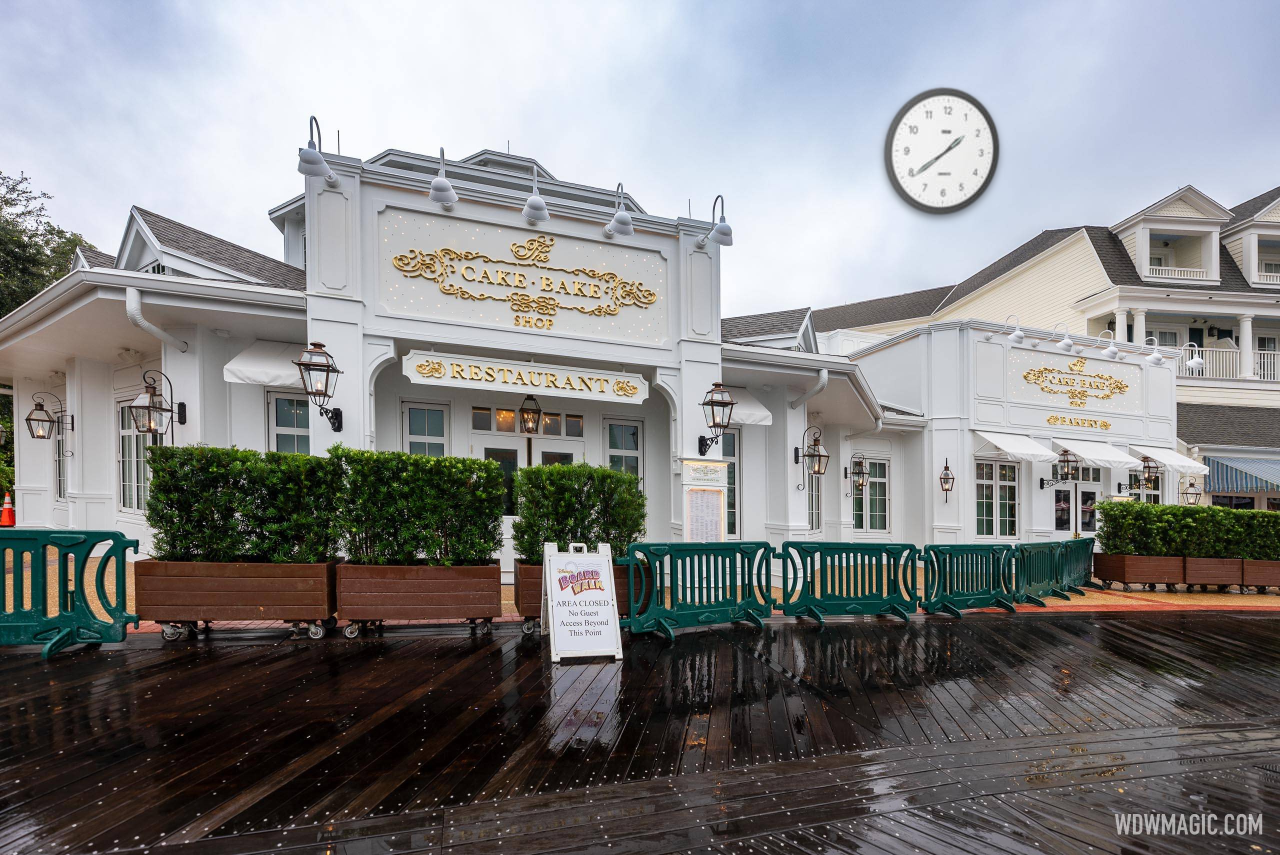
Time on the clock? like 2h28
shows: 1h39
